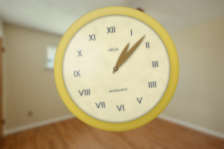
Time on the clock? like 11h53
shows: 1h08
